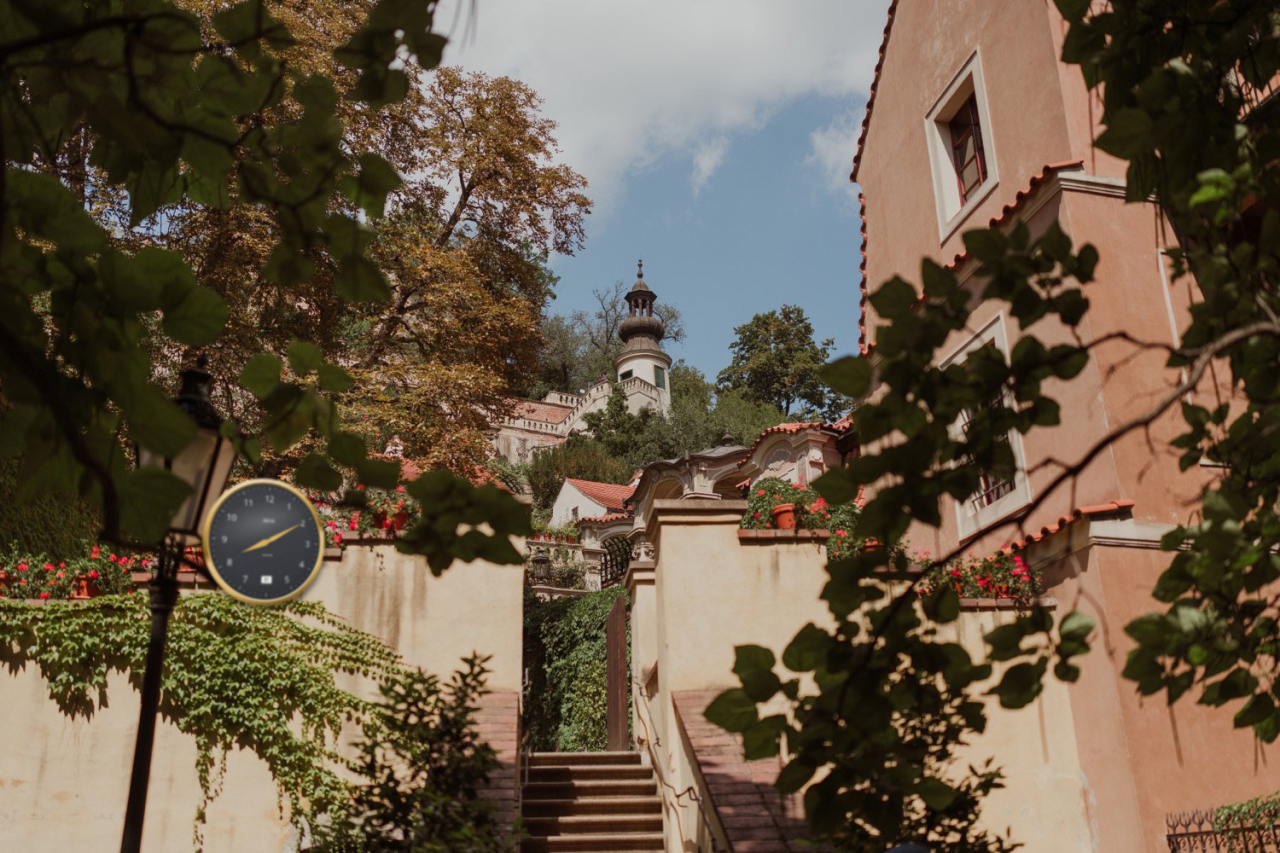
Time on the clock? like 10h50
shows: 8h10
